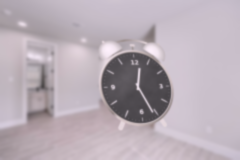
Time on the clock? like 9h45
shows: 12h26
